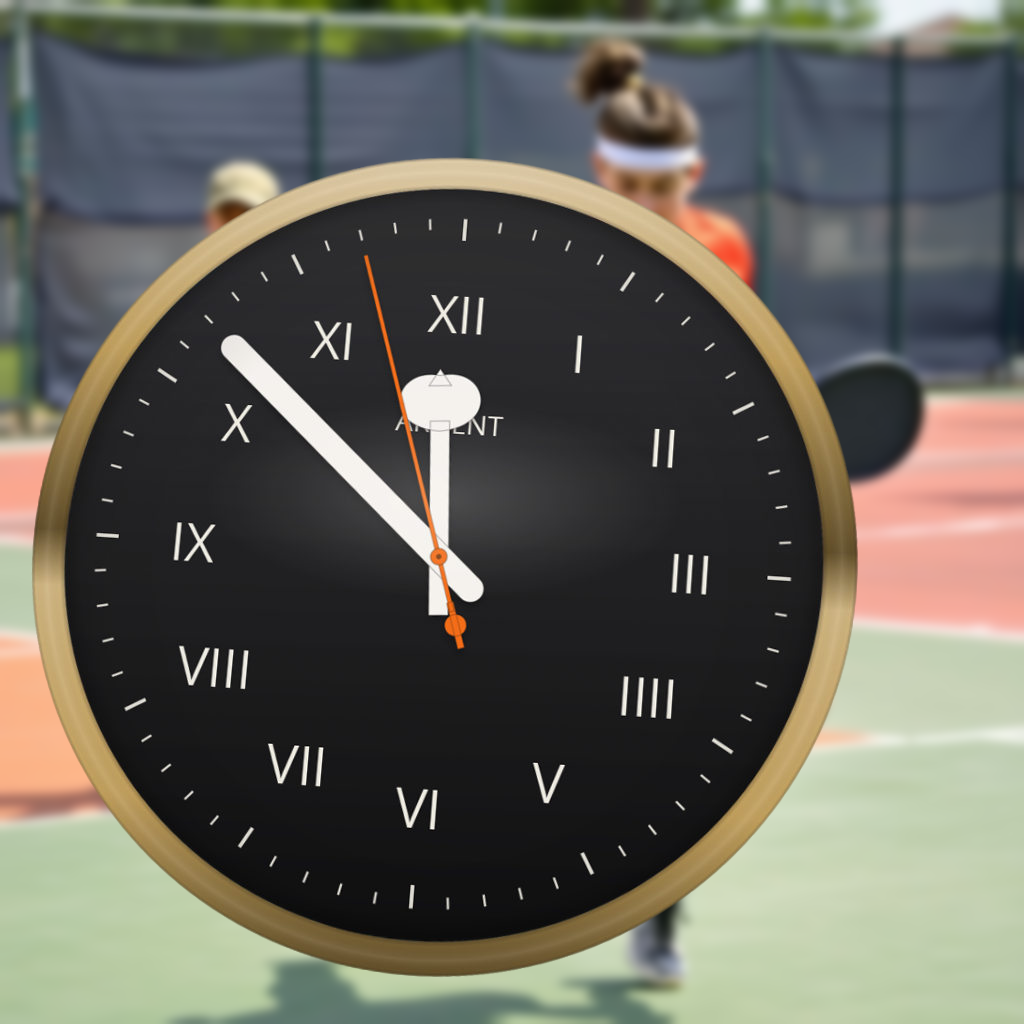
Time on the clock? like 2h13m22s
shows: 11h51m57s
